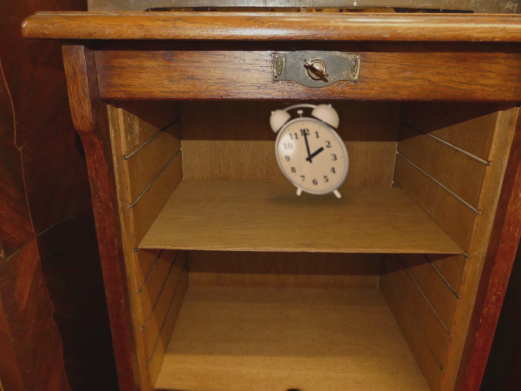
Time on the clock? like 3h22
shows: 2h00
